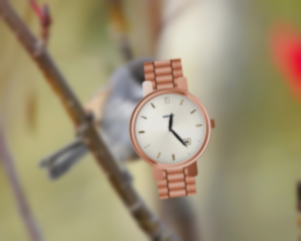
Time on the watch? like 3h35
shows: 12h24
